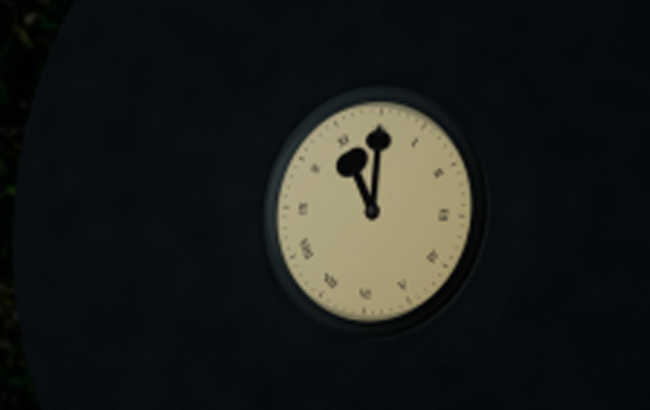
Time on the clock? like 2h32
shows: 11h00
